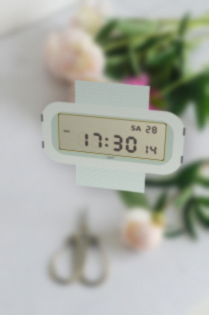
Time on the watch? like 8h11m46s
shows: 17h30m14s
